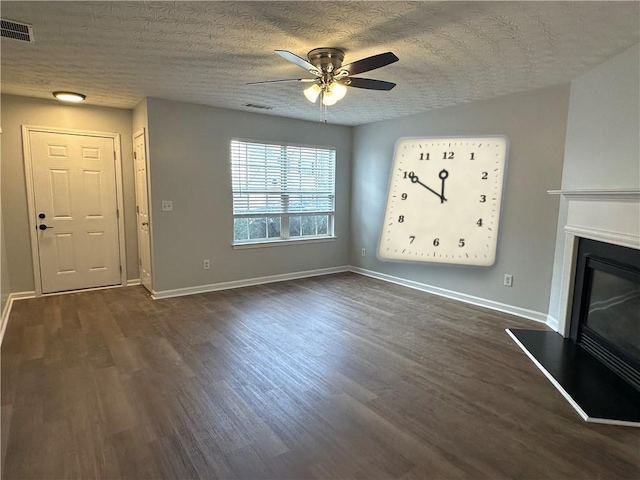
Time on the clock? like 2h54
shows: 11h50
